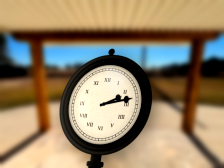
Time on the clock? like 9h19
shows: 2h13
